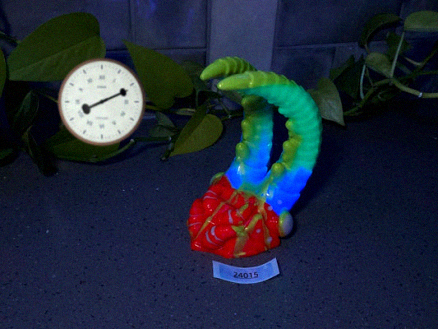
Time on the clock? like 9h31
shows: 8h11
